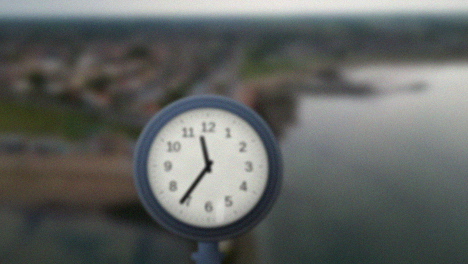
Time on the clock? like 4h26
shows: 11h36
